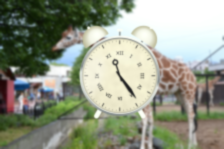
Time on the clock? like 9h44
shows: 11h24
